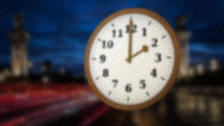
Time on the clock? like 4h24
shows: 2h00
